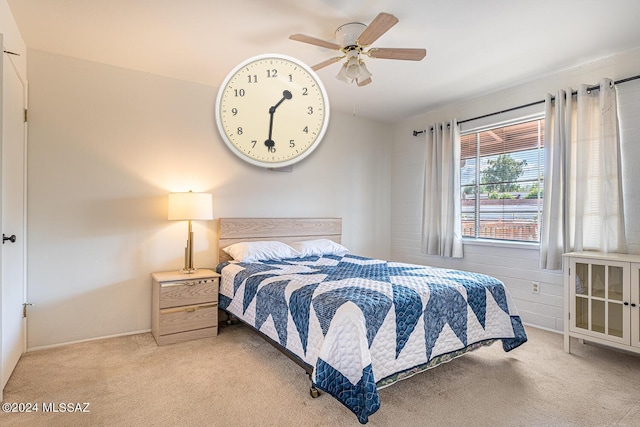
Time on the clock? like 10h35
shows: 1h31
